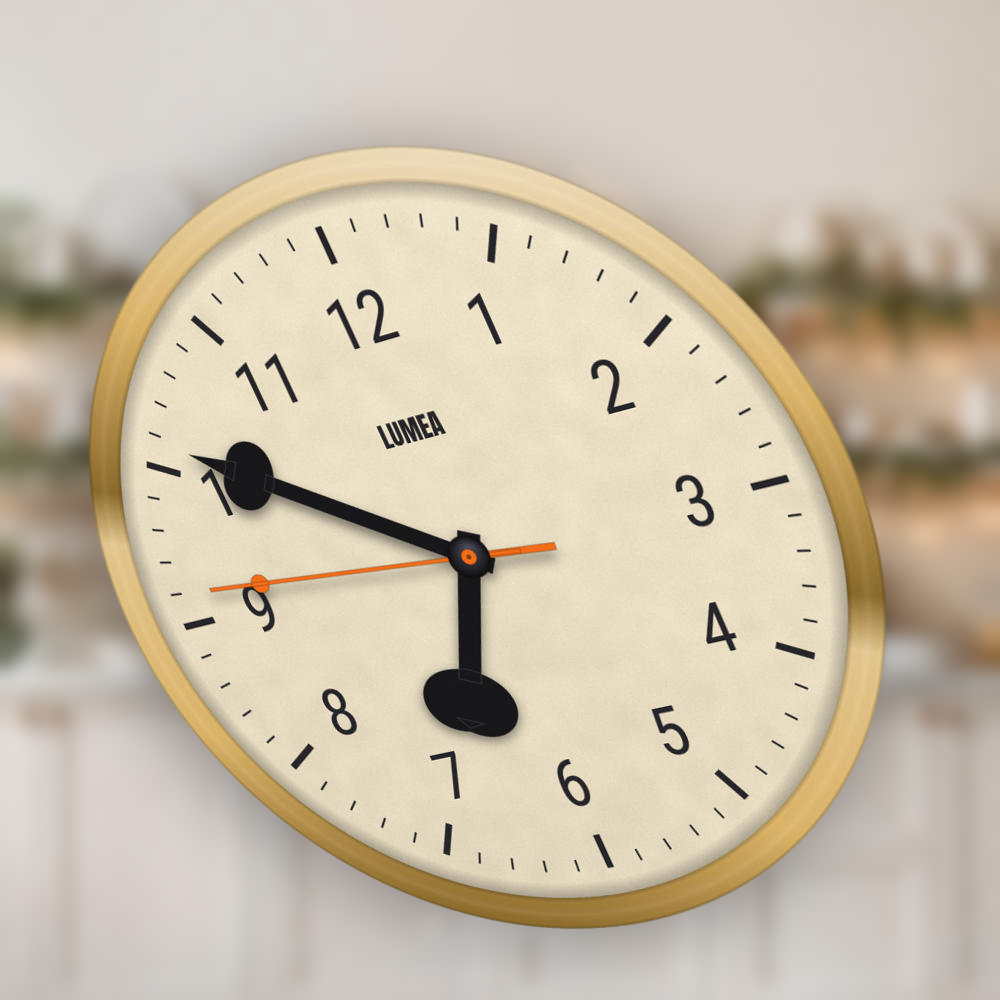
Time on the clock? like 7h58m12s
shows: 6h50m46s
